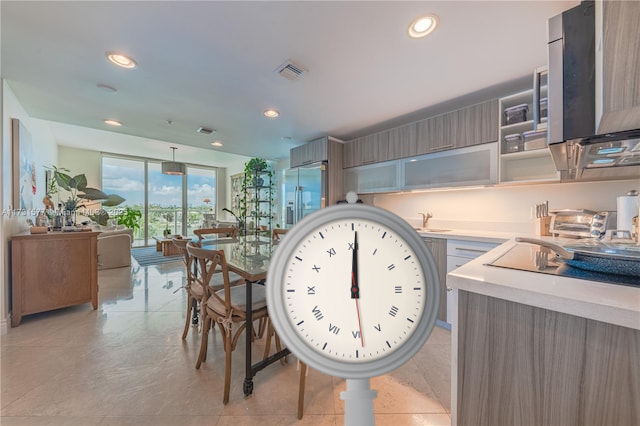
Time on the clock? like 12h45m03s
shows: 12h00m29s
